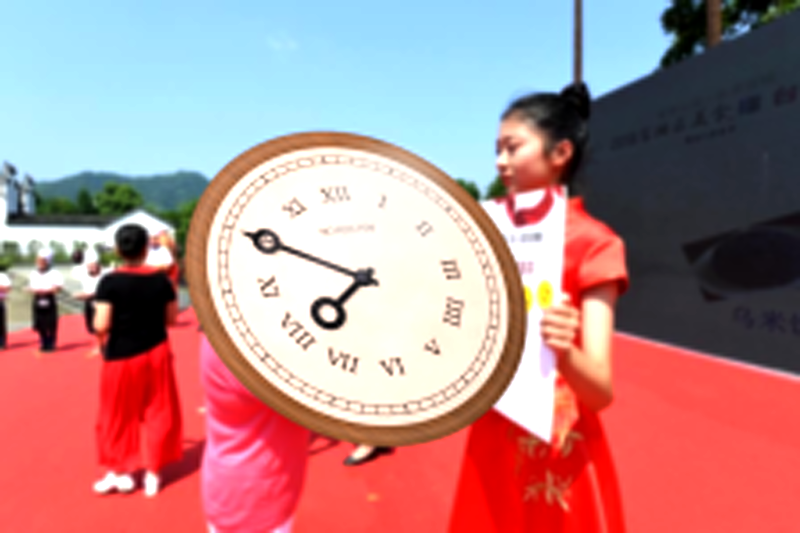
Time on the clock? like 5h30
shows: 7h50
